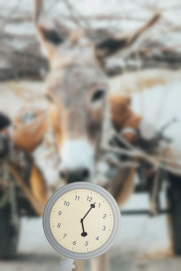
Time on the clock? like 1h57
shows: 5h03
